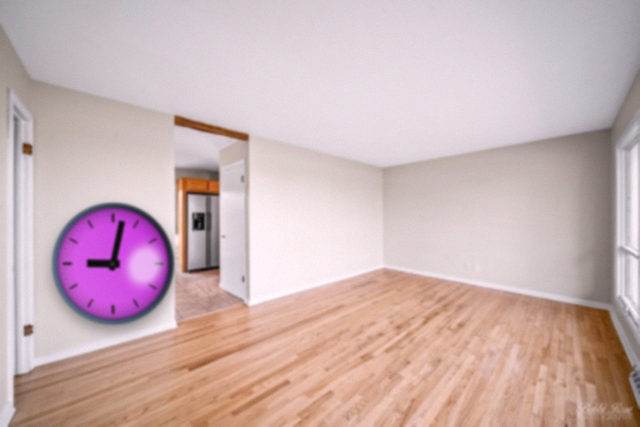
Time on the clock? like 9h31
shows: 9h02
